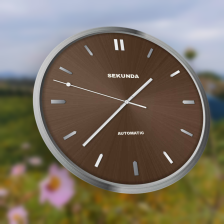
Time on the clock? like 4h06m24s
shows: 1h37m48s
